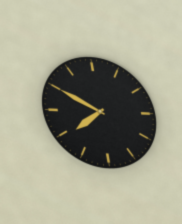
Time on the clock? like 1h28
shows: 7h50
